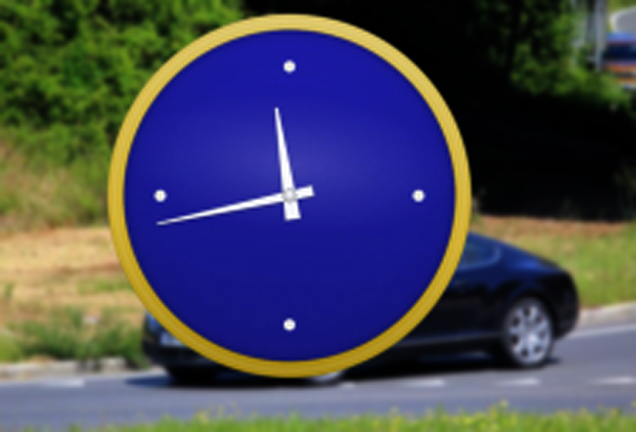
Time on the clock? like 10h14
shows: 11h43
